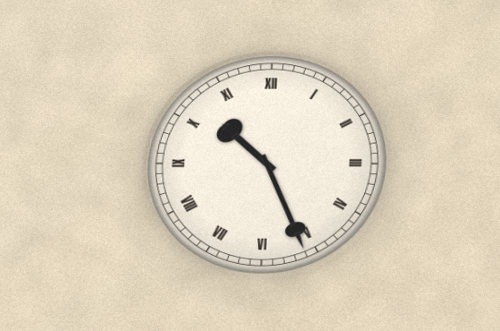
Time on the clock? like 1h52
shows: 10h26
